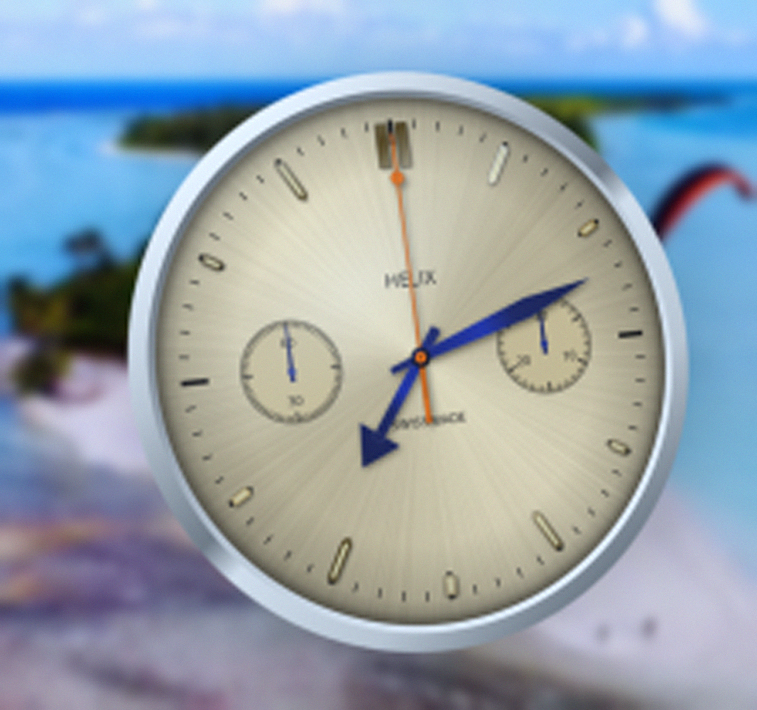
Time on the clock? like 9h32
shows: 7h12
